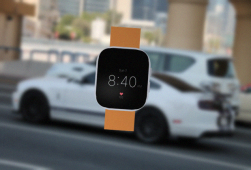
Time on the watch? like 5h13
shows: 8h40
